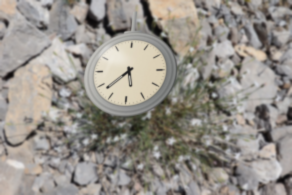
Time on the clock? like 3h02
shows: 5h38
